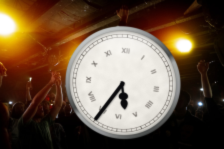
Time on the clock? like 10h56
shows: 5h35
